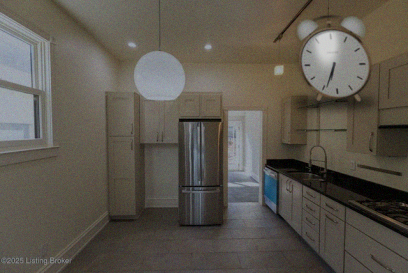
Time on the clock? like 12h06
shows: 6h34
